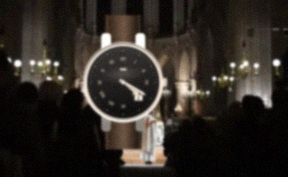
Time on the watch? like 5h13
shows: 4h20
